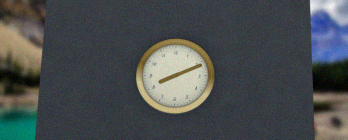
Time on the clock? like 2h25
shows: 8h11
